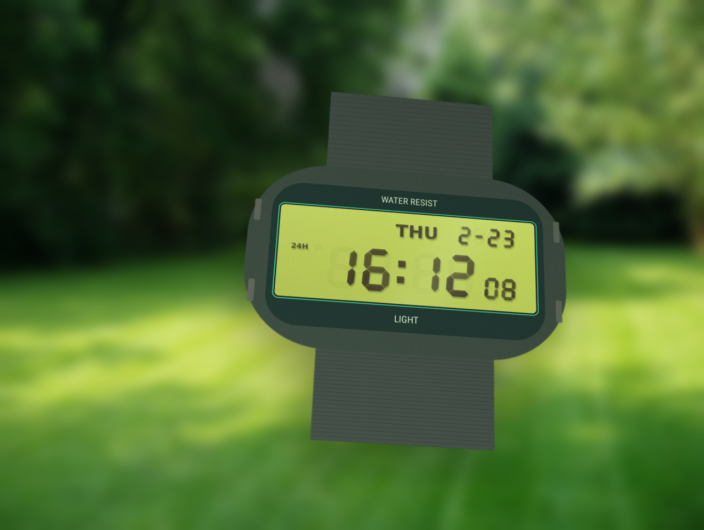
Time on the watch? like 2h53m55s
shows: 16h12m08s
